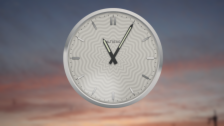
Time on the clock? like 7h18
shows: 11h05
